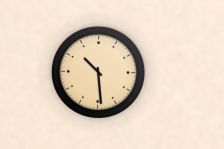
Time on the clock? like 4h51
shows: 10h29
